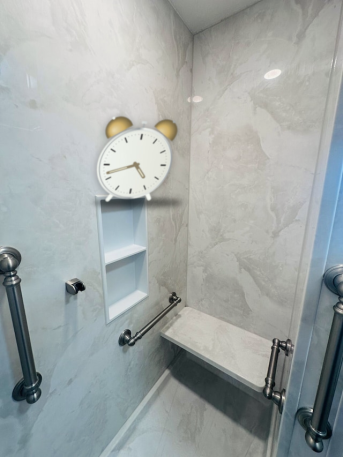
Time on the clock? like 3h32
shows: 4h42
